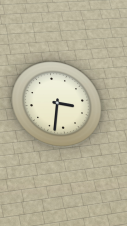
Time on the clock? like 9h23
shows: 3h33
